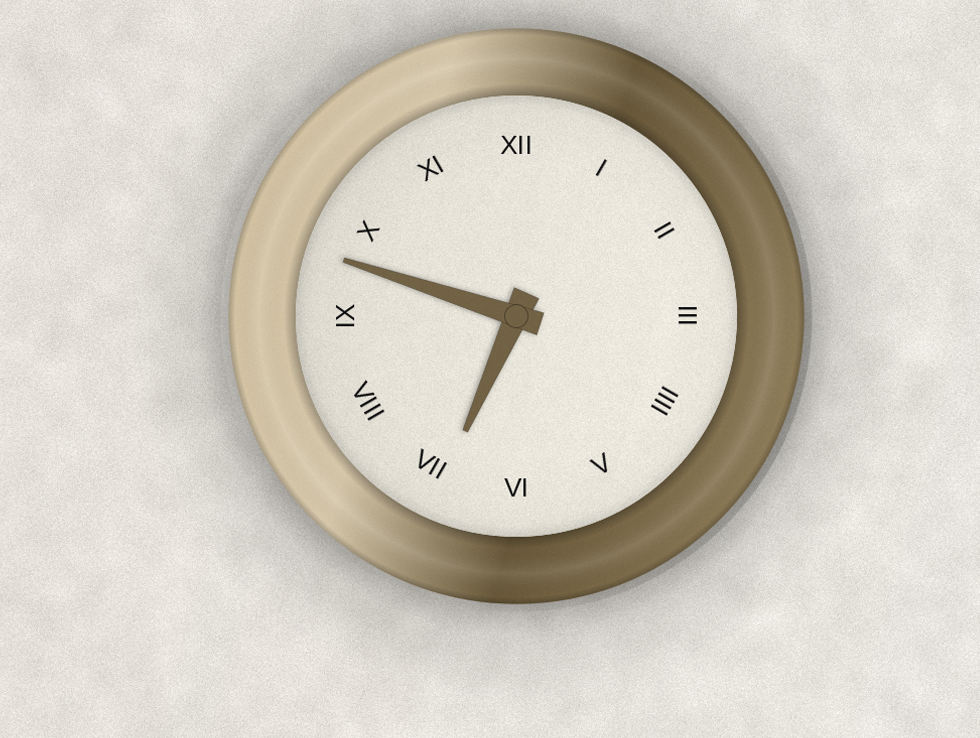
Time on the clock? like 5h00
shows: 6h48
